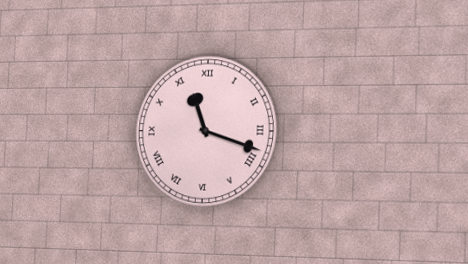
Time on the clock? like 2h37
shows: 11h18
